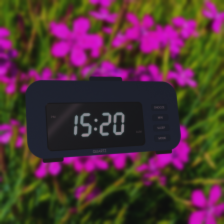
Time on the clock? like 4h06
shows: 15h20
